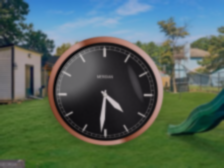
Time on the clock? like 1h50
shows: 4h31
